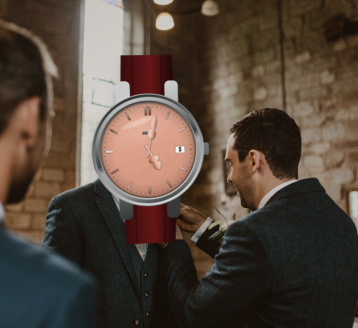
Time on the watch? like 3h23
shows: 5h02
